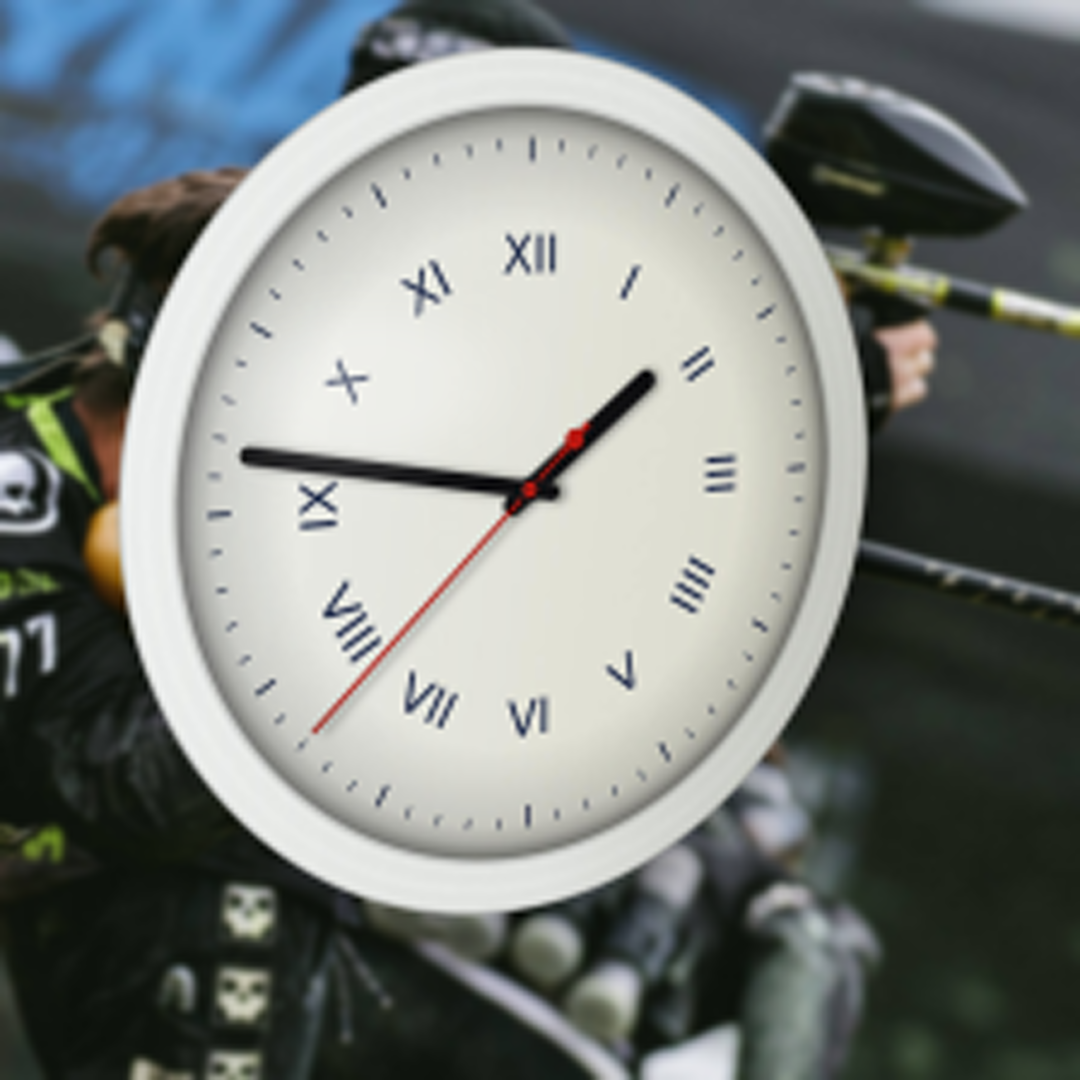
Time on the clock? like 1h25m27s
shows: 1h46m38s
